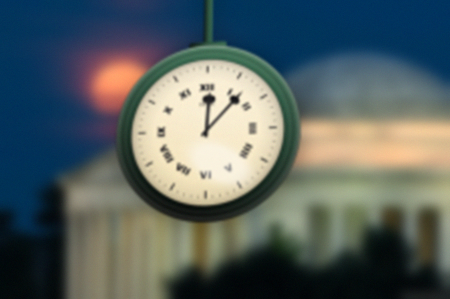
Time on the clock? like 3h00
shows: 12h07
